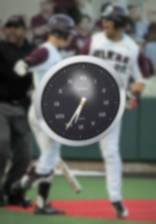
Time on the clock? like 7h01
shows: 6h35
